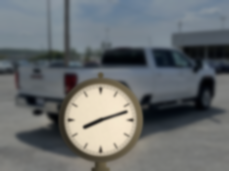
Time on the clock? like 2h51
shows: 8h12
